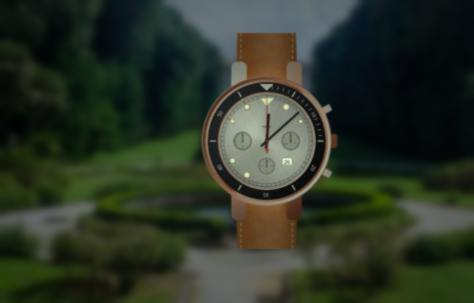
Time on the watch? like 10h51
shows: 12h08
